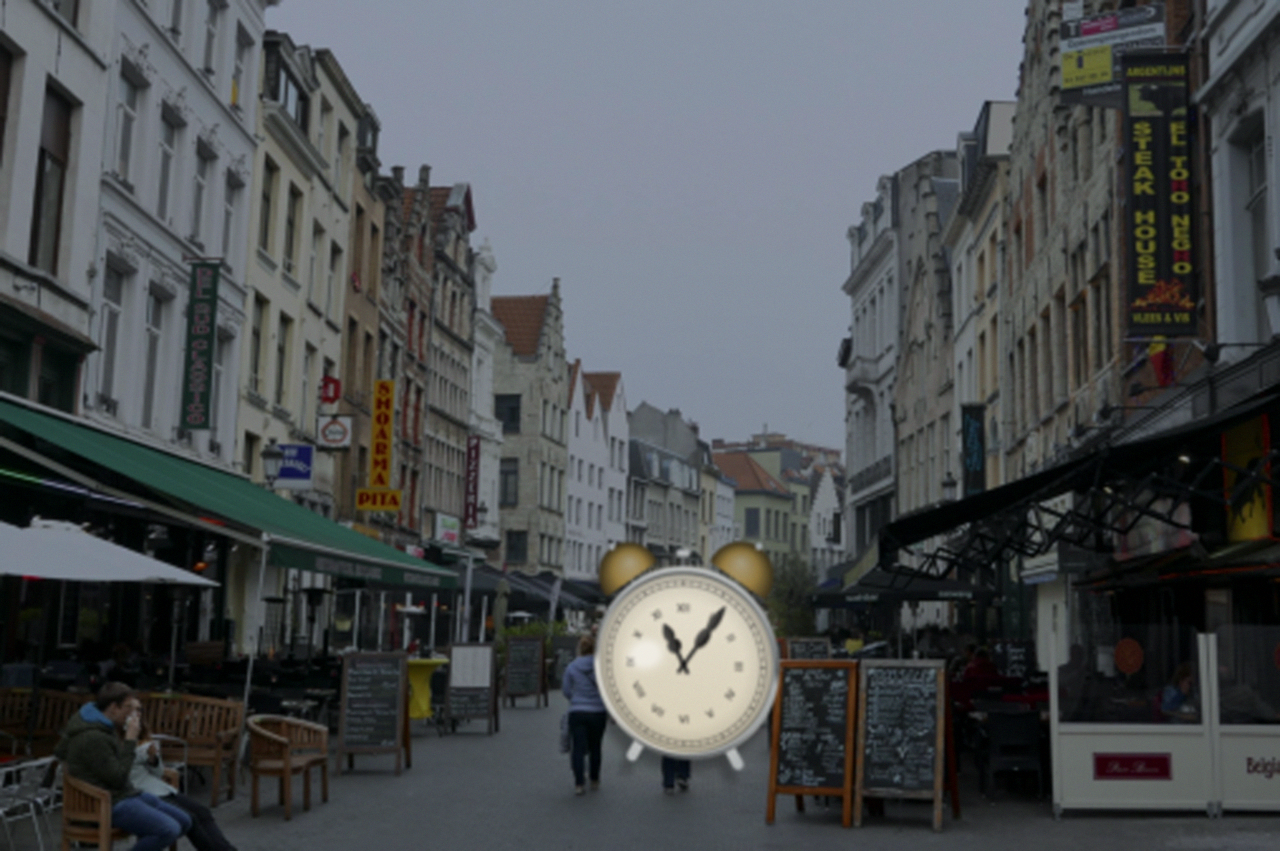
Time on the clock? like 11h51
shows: 11h06
